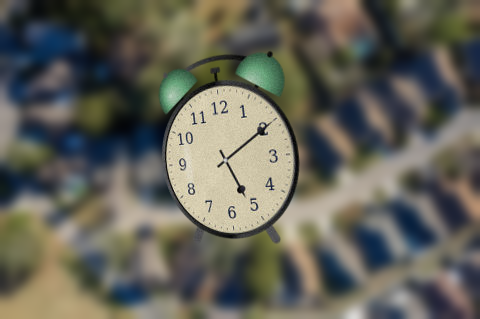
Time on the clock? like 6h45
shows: 5h10
